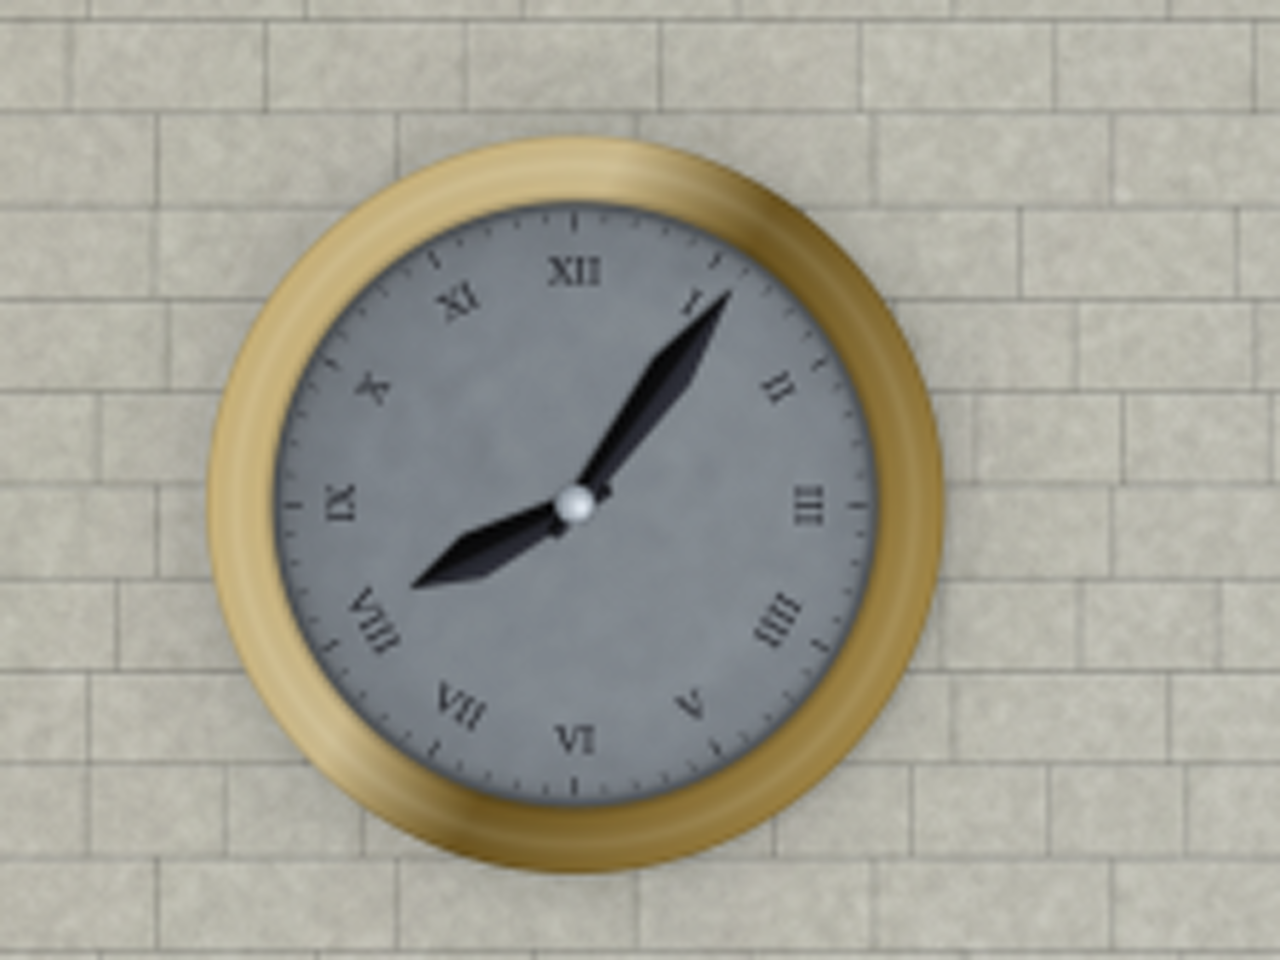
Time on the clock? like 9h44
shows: 8h06
